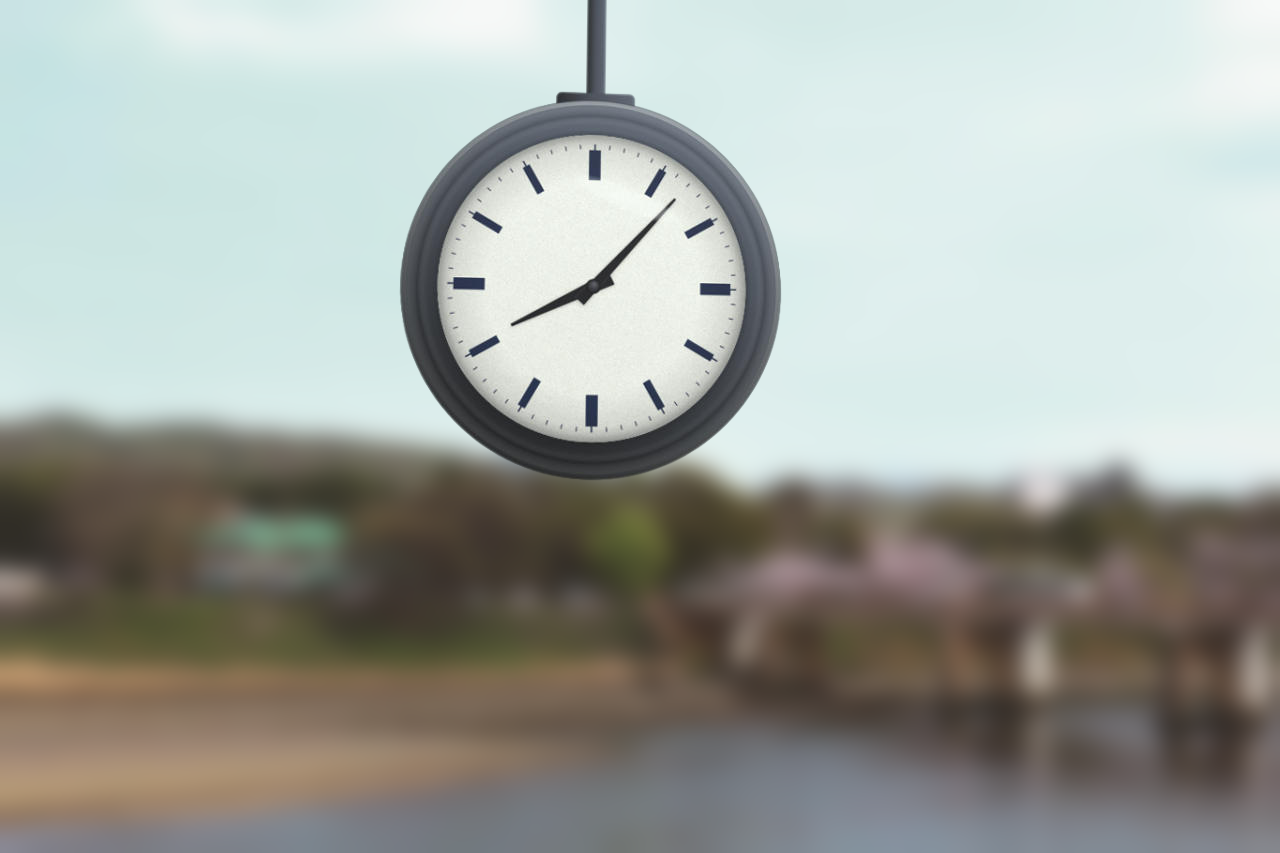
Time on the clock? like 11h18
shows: 8h07
